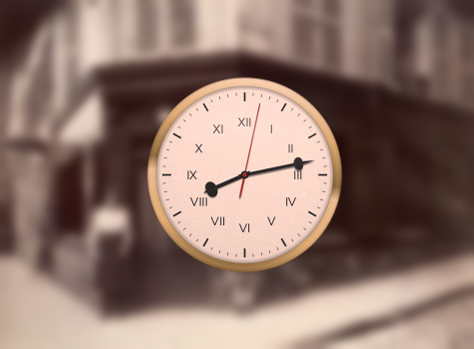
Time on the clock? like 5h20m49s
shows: 8h13m02s
